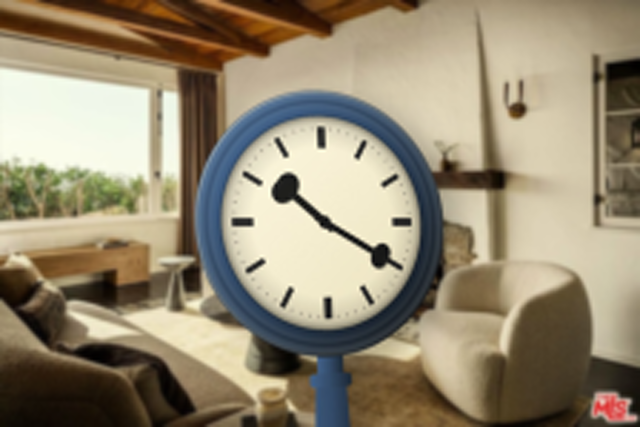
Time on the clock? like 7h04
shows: 10h20
